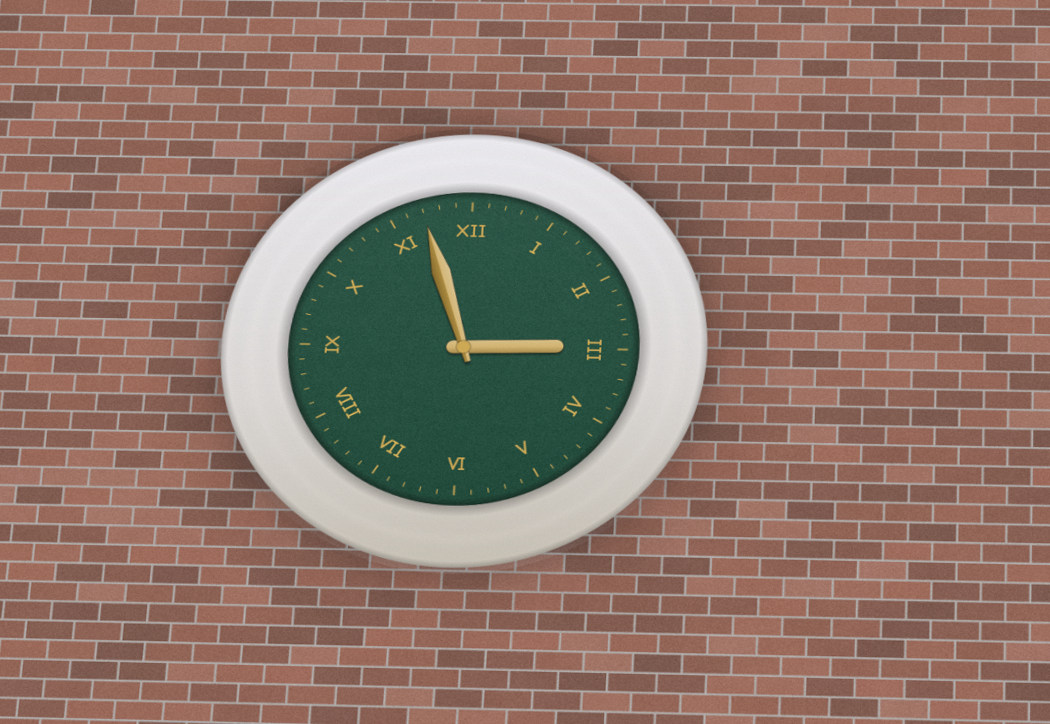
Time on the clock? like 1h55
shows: 2h57
